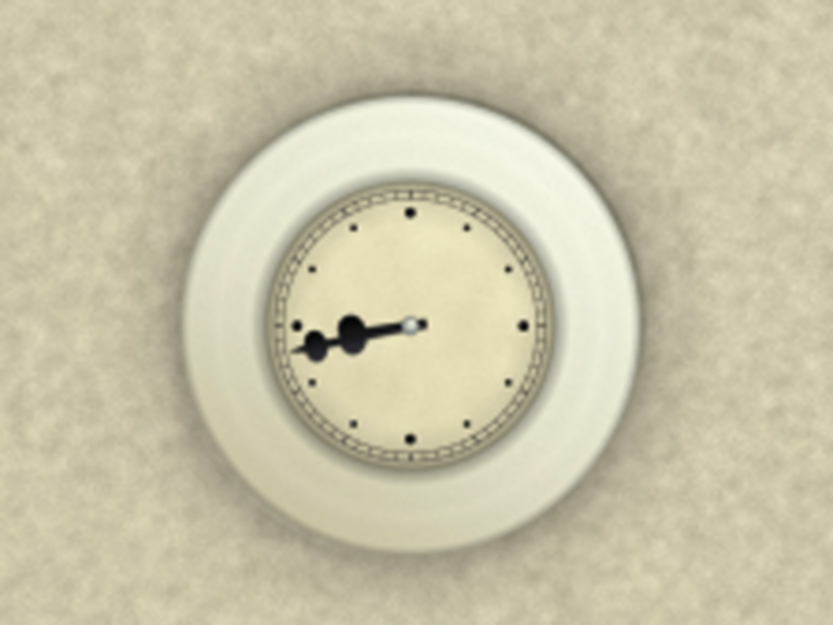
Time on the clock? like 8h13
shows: 8h43
